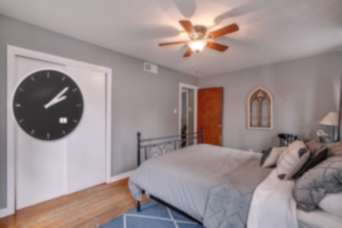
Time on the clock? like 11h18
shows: 2h08
